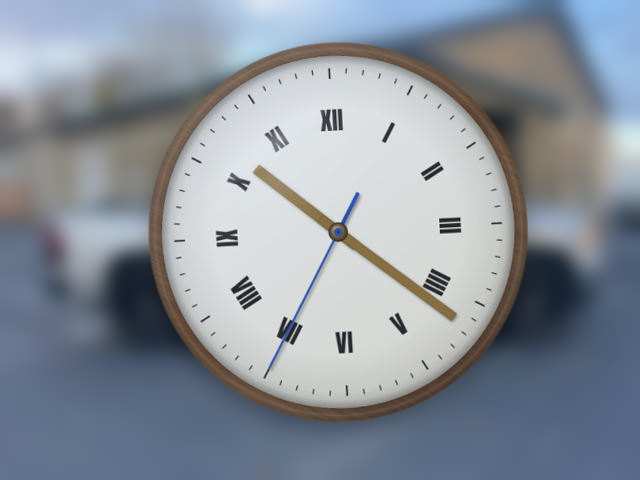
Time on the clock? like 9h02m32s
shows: 10h21m35s
